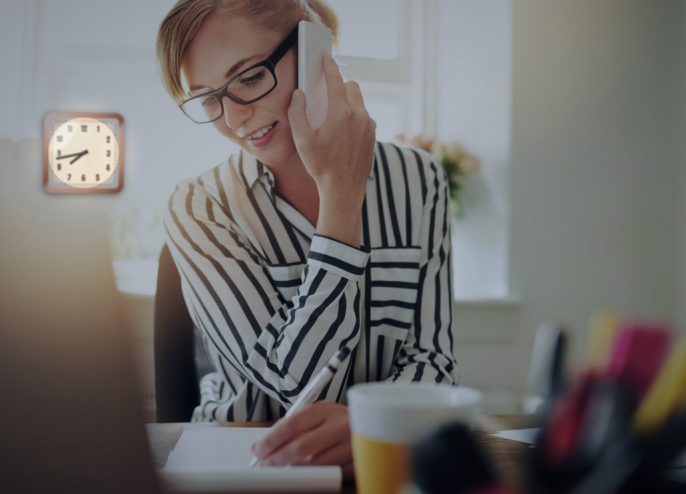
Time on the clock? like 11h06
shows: 7h43
